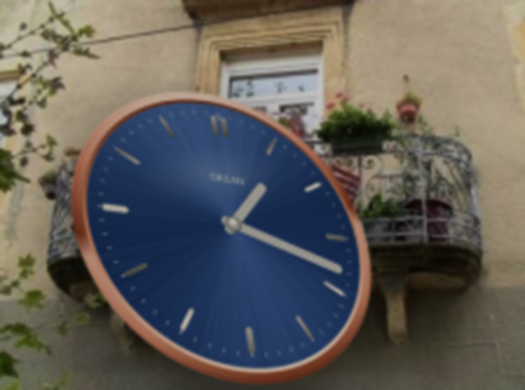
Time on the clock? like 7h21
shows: 1h18
